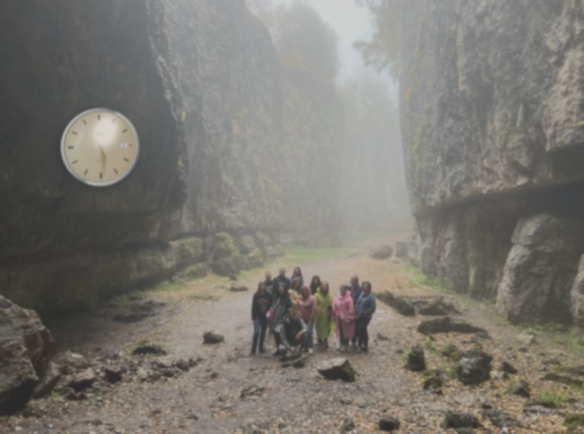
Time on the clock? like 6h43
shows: 5h29
